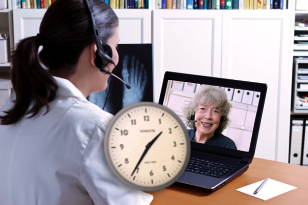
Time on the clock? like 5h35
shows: 1h36
